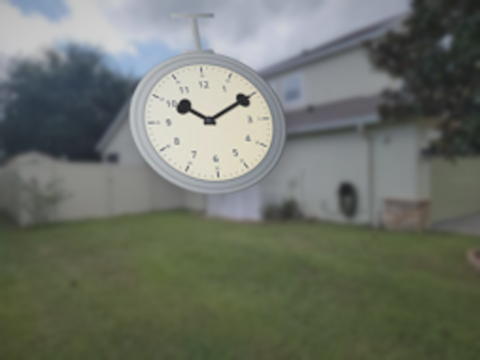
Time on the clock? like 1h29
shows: 10h10
